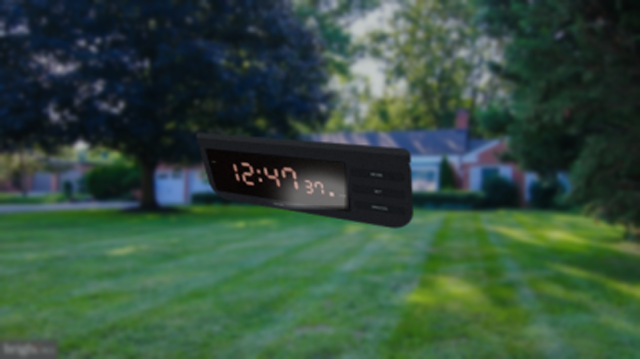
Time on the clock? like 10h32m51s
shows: 12h47m37s
